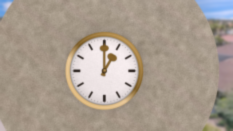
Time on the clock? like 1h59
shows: 1h00
